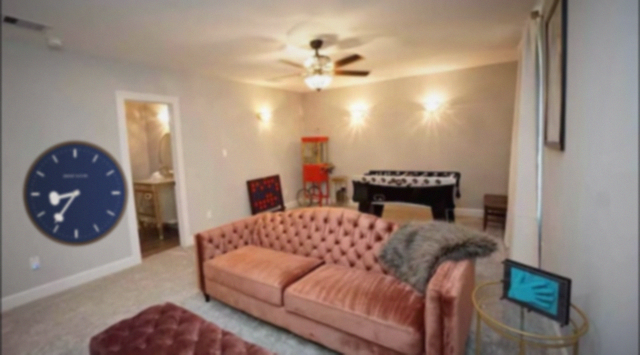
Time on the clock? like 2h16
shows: 8h36
